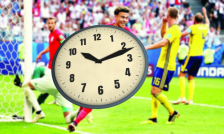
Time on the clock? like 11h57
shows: 10h12
